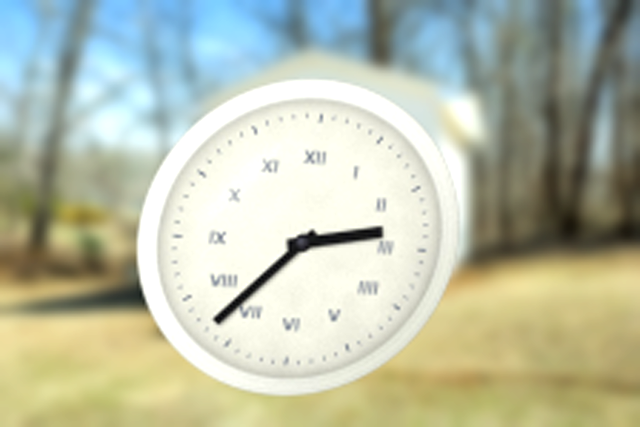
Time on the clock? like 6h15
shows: 2h37
